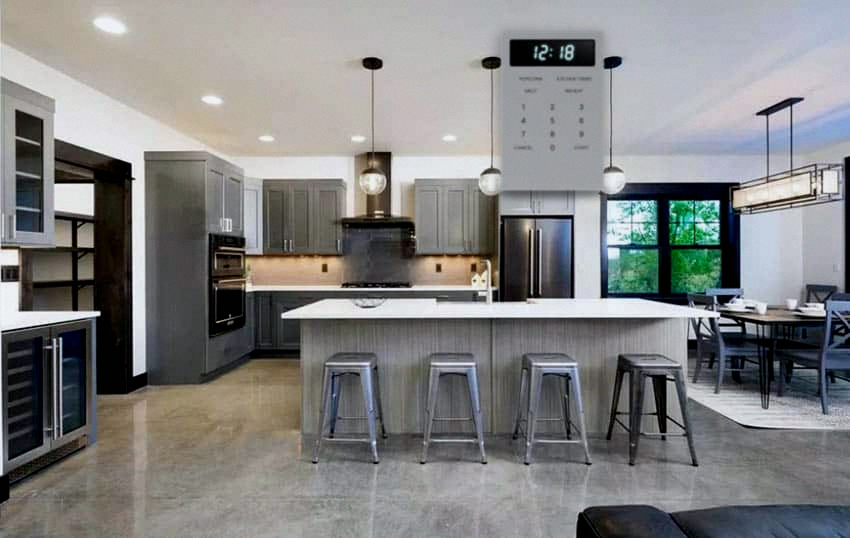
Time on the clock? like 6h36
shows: 12h18
